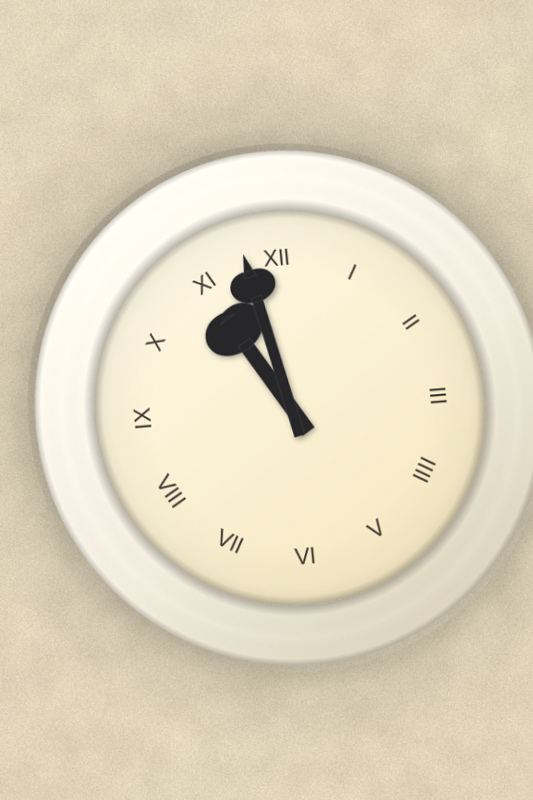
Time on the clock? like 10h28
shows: 10h58
